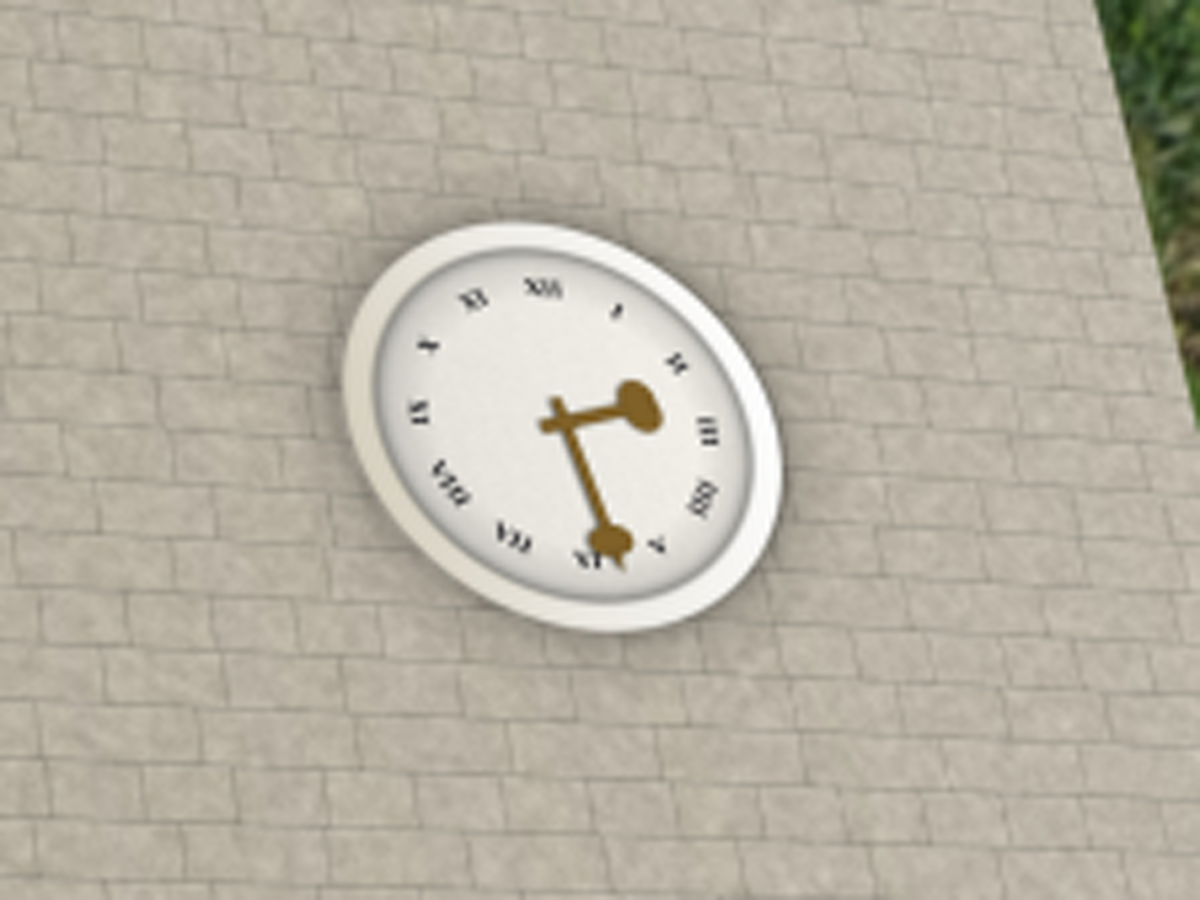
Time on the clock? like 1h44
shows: 2h28
